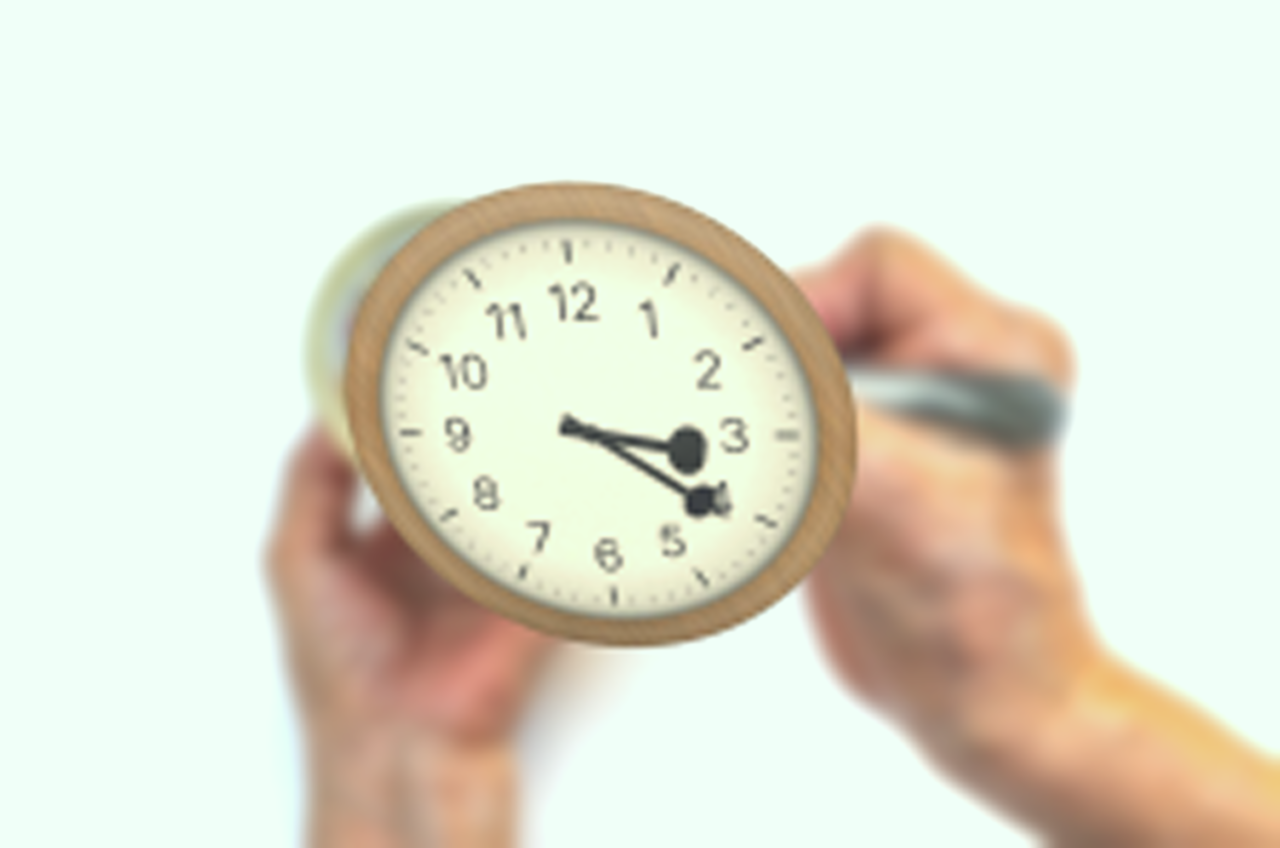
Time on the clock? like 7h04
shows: 3h21
